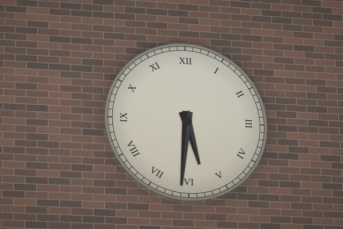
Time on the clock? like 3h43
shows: 5h31
